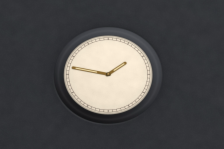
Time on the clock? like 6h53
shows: 1h47
